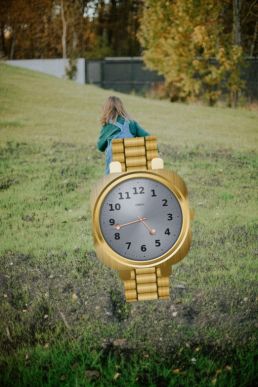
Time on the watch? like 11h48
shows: 4h43
